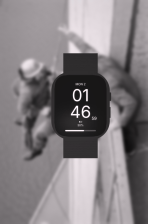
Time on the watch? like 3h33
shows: 1h46
